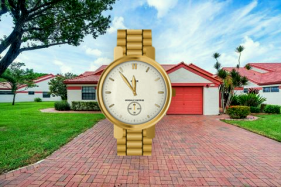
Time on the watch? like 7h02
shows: 11h54
